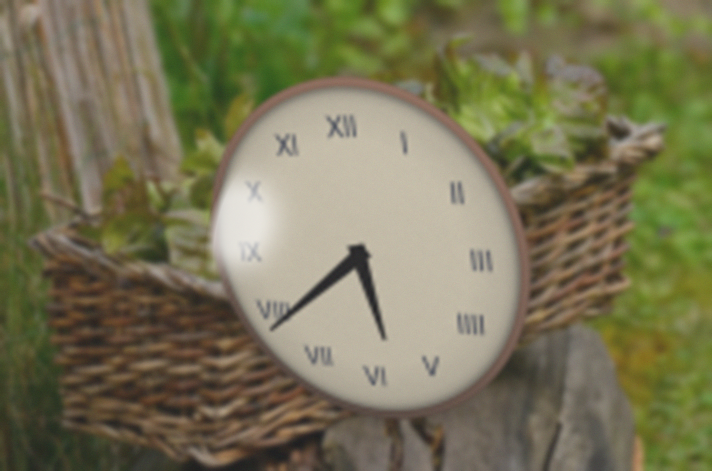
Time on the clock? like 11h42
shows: 5h39
